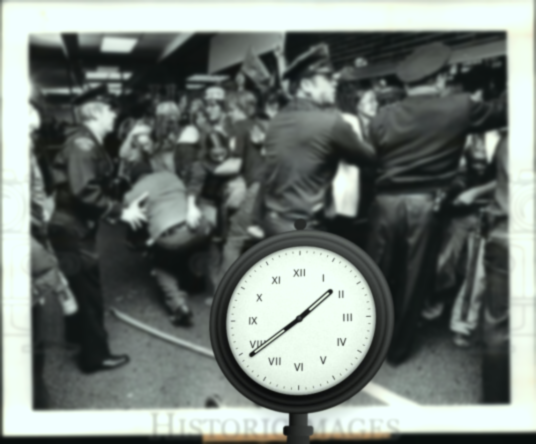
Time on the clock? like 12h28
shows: 1h39
